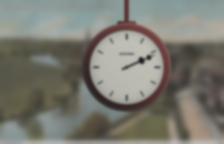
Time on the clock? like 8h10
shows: 2h11
